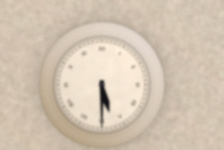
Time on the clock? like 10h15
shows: 5h30
